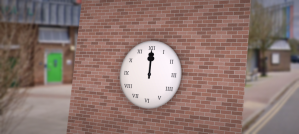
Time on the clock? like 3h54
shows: 12h00
